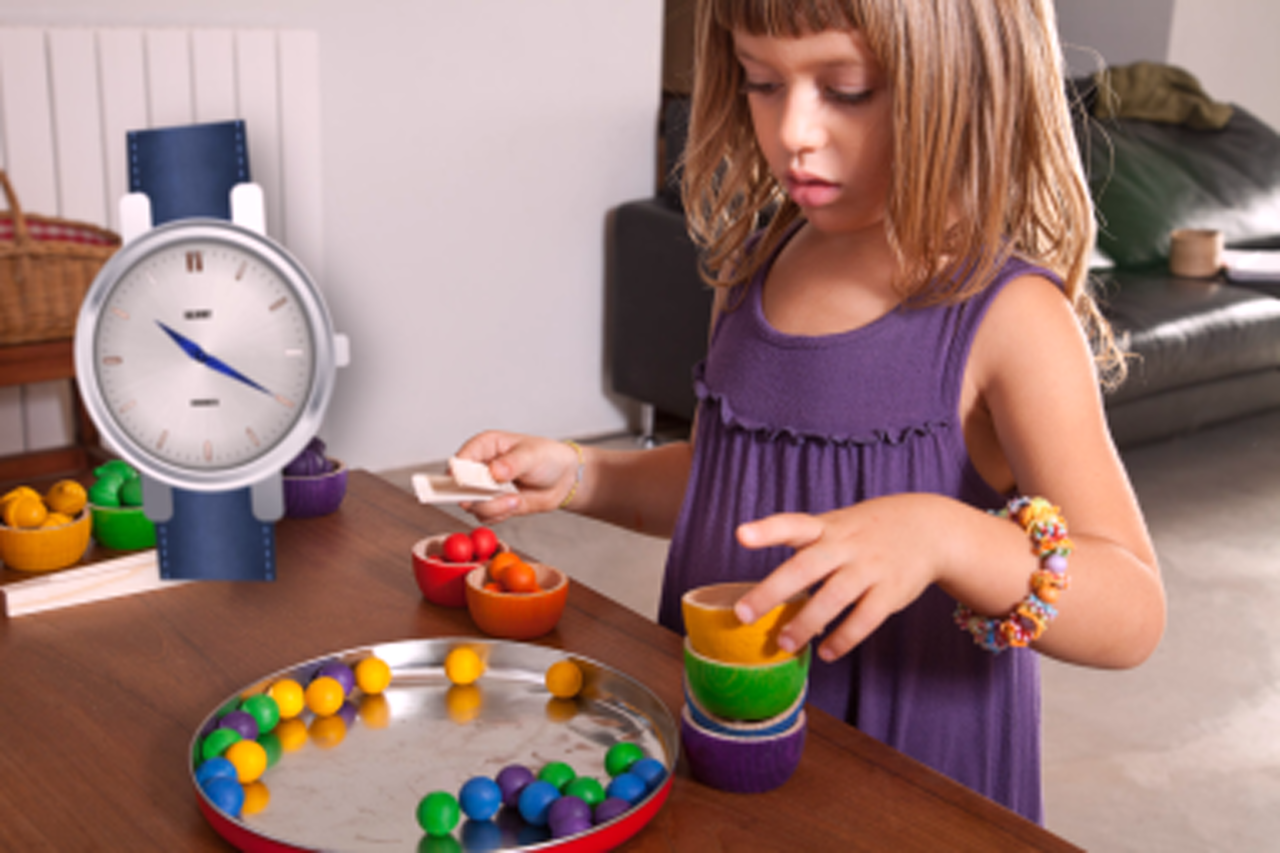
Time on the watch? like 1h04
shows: 10h20
